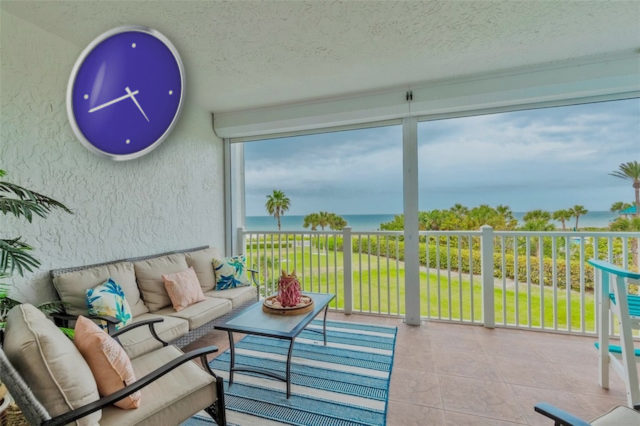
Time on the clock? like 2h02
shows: 4h42
